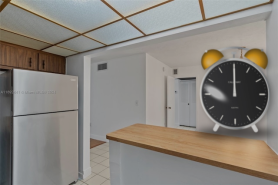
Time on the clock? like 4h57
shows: 12h00
